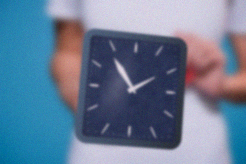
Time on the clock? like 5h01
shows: 1h54
